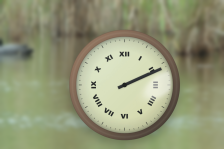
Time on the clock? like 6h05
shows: 2h11
